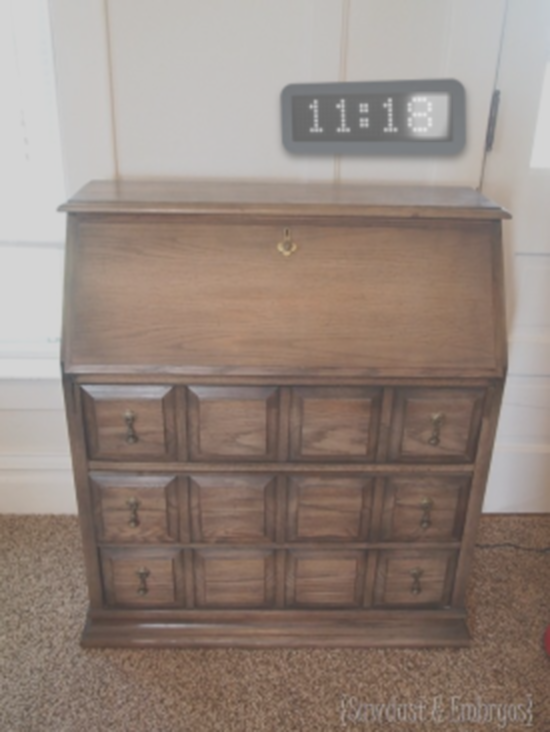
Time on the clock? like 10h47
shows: 11h18
